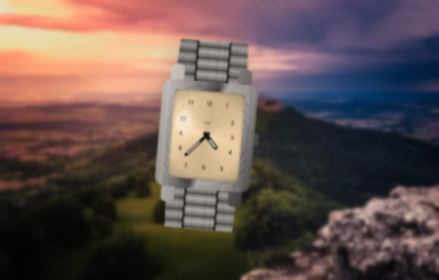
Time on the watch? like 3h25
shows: 4h37
